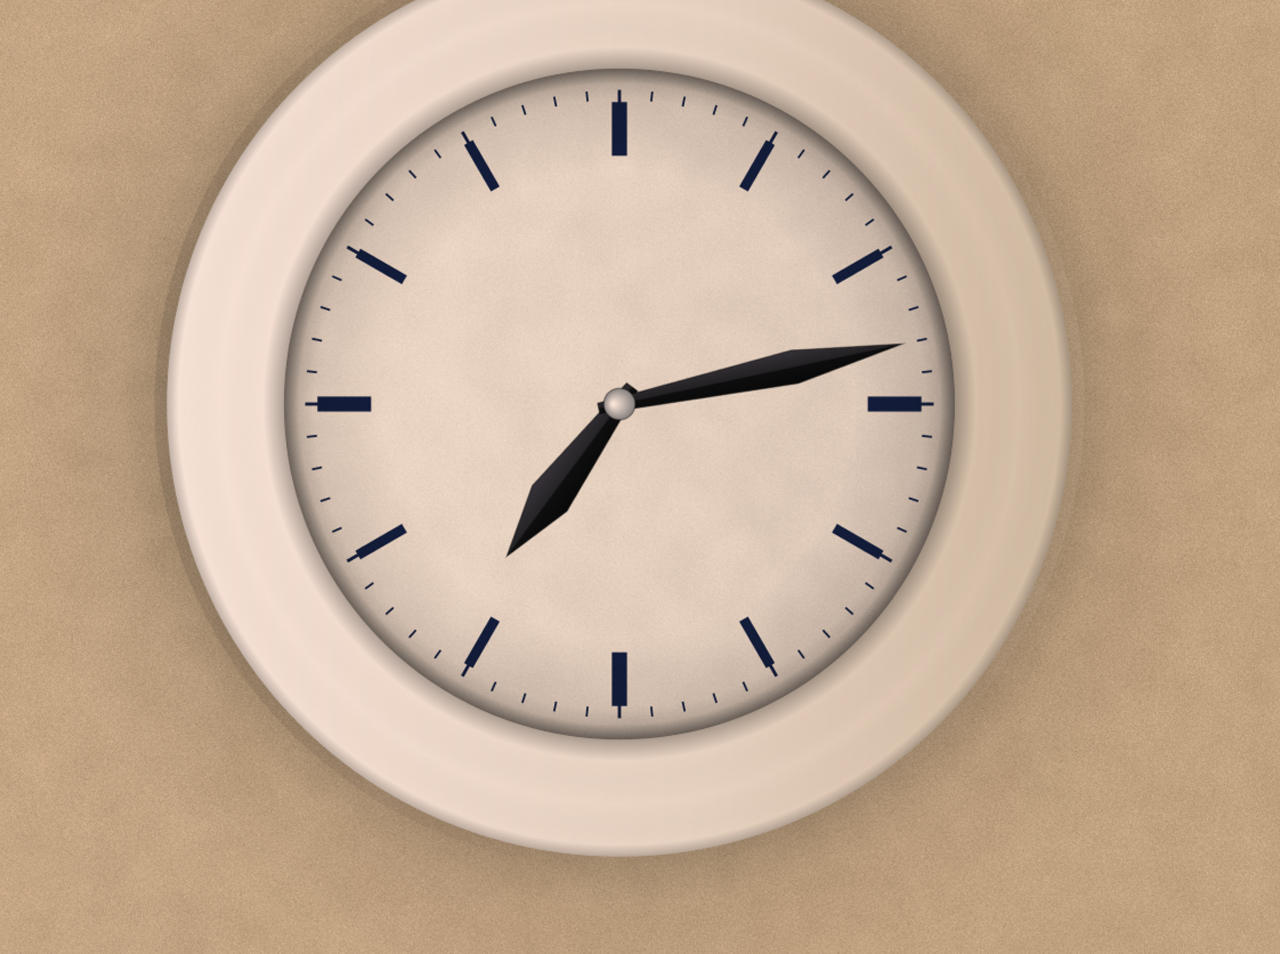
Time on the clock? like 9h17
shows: 7h13
